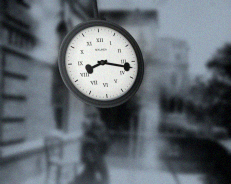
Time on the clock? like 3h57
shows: 8h17
